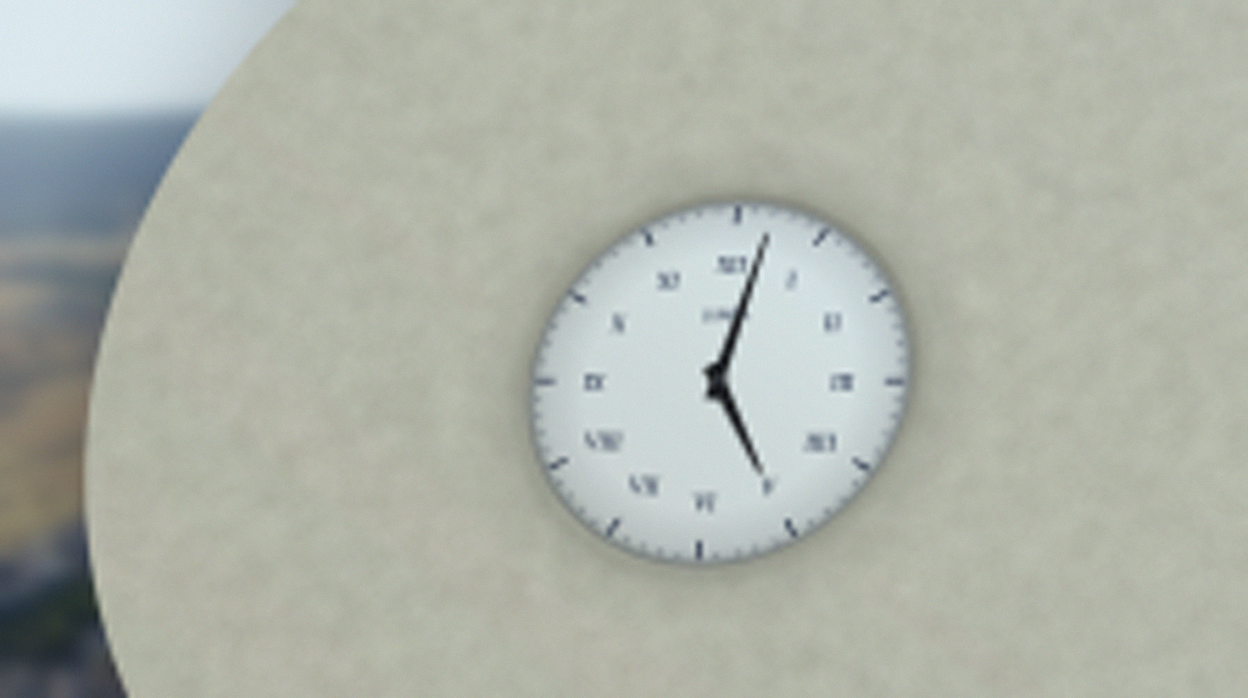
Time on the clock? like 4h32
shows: 5h02
